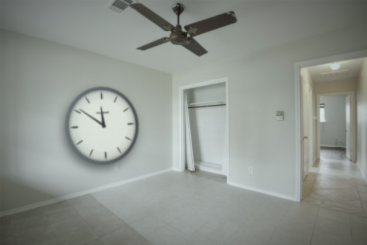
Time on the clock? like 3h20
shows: 11h51
